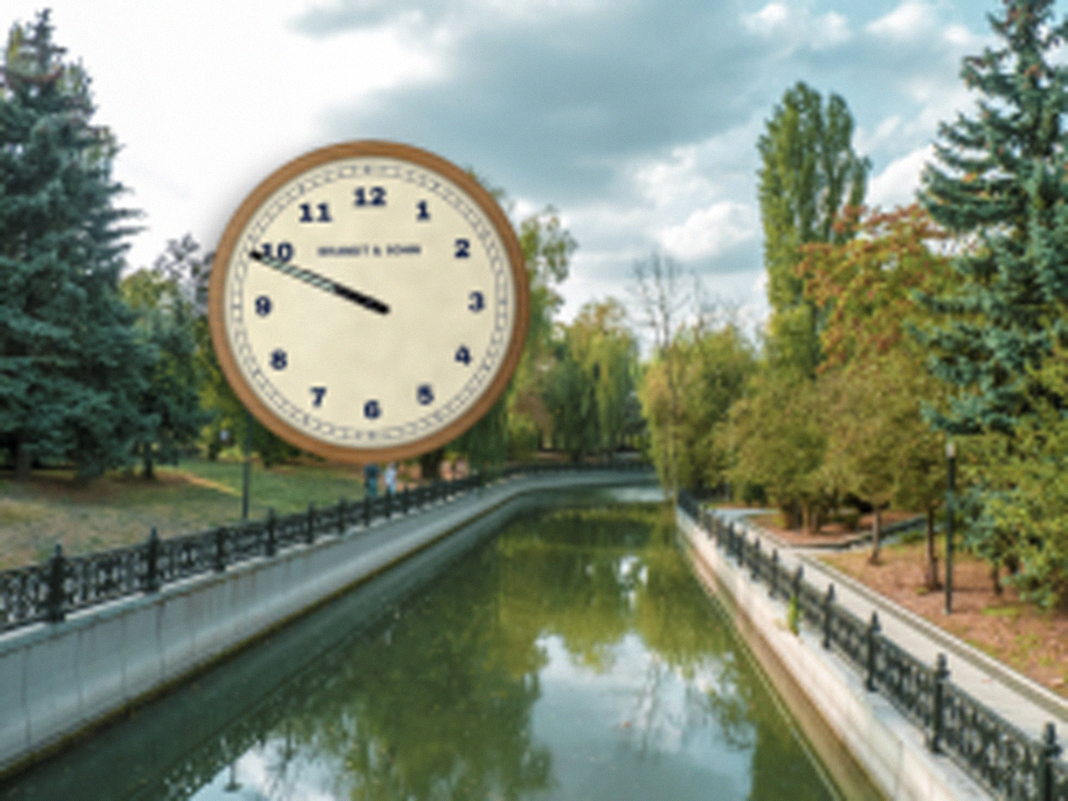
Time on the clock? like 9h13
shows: 9h49
